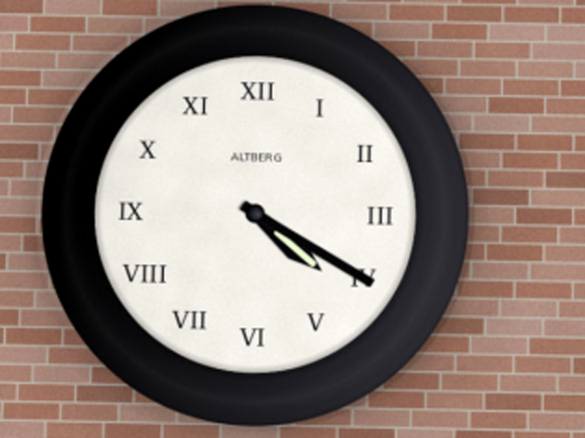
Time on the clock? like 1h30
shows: 4h20
